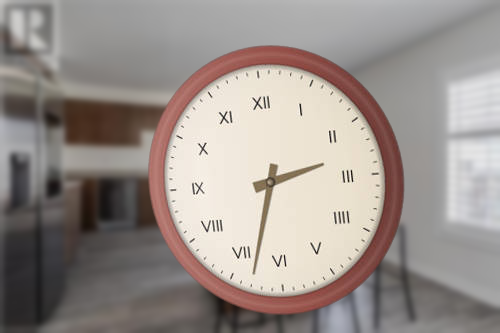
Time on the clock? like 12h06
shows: 2h33
